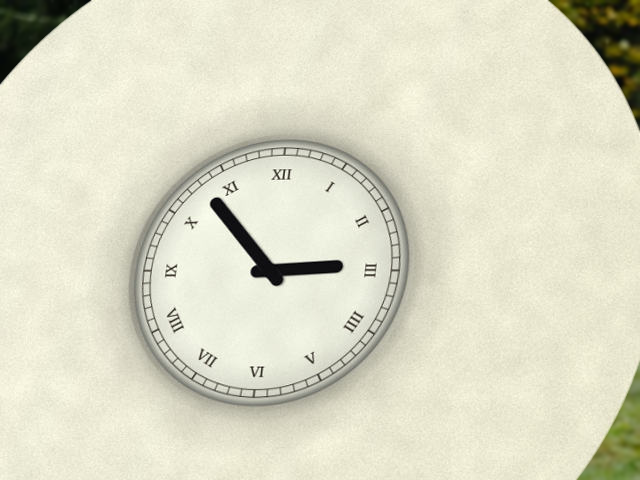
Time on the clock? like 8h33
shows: 2h53
